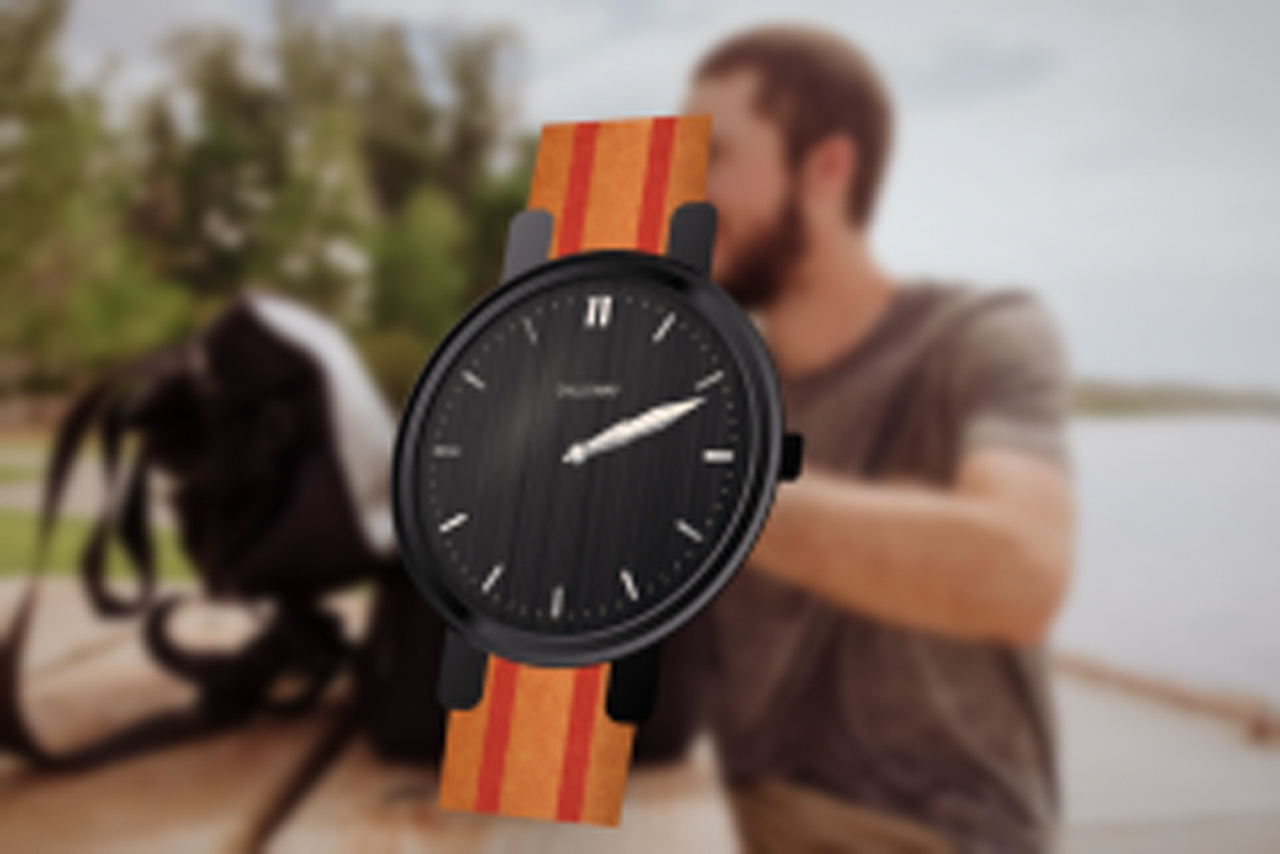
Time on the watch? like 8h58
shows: 2h11
